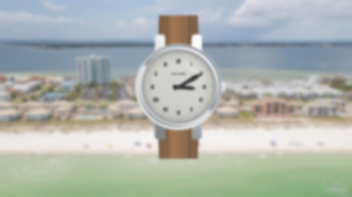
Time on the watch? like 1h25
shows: 3h10
